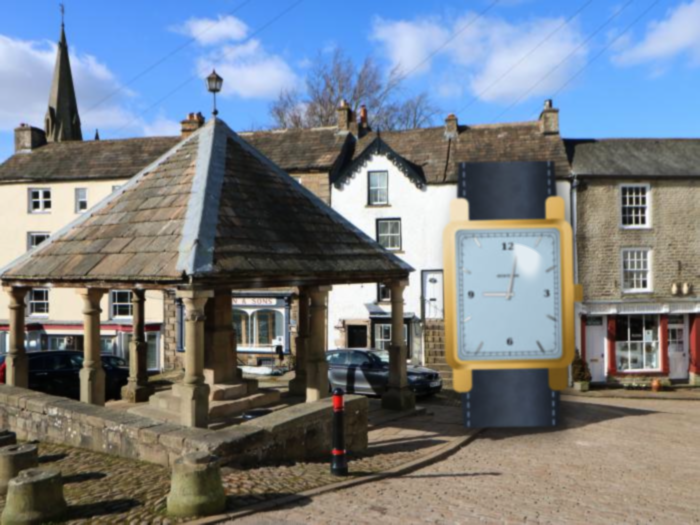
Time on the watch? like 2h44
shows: 9h02
